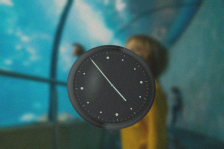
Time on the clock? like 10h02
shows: 4h55
